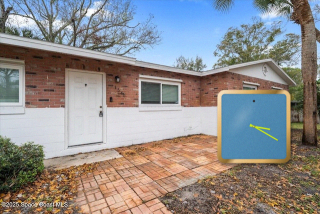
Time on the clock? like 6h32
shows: 3h20
